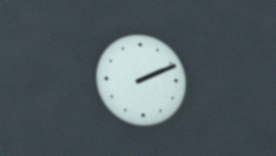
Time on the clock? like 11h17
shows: 2h11
